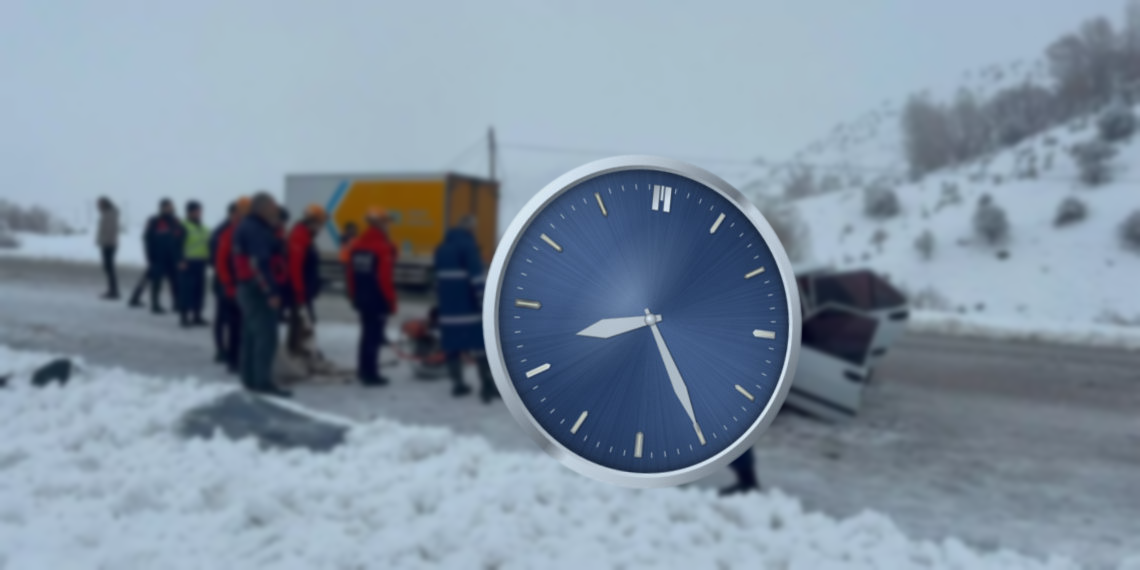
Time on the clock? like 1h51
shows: 8h25
